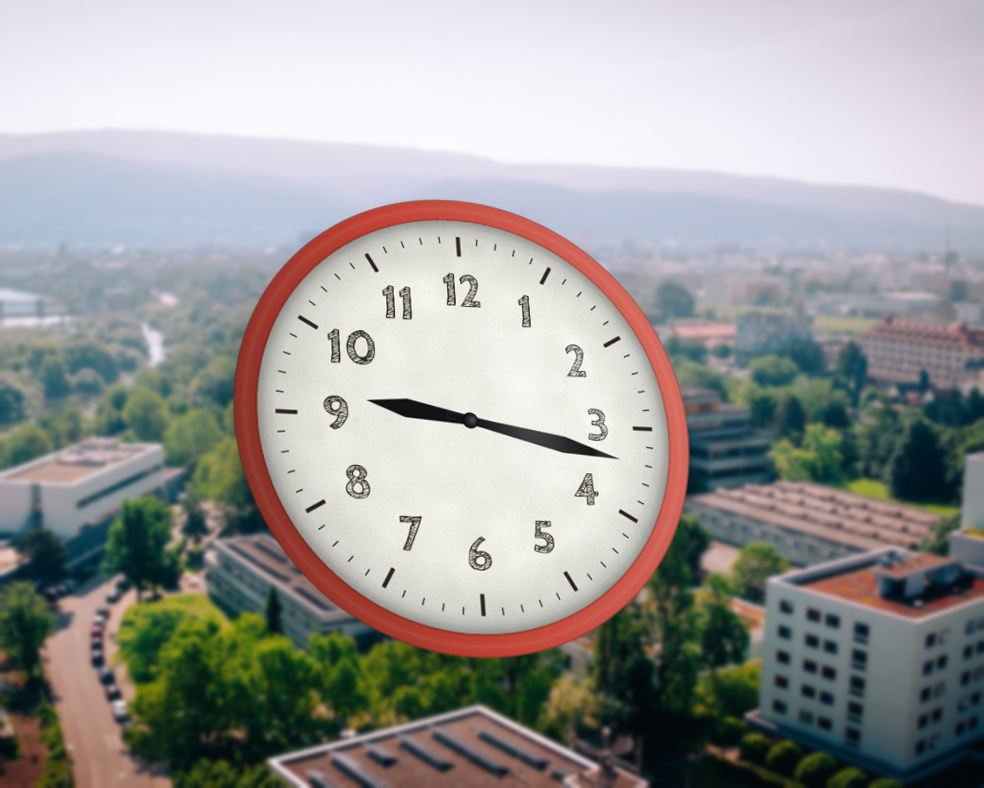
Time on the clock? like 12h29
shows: 9h17
